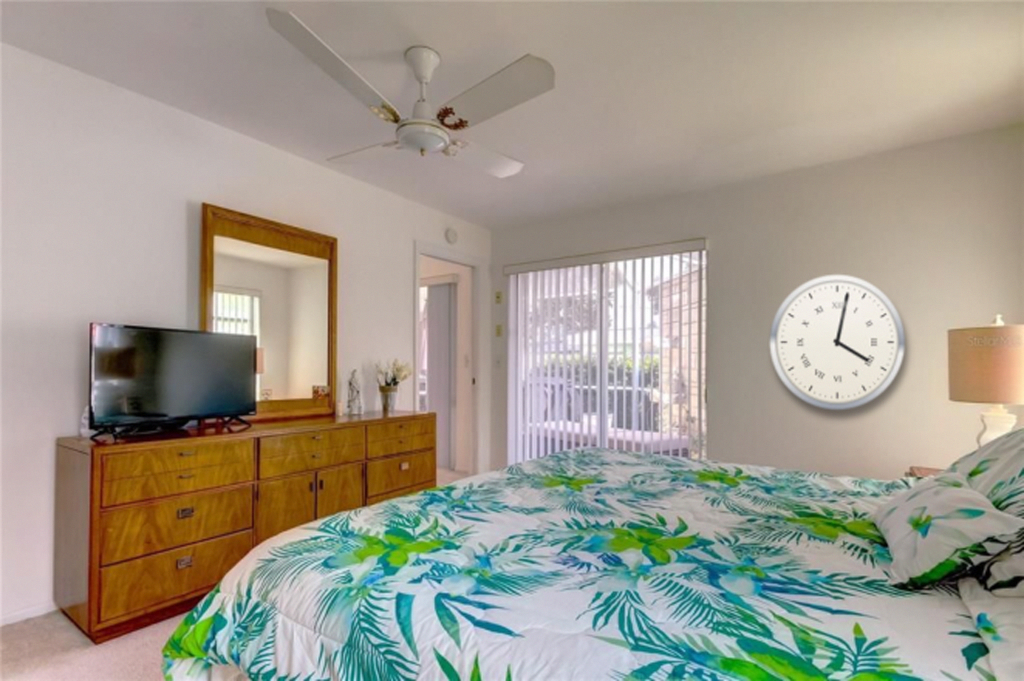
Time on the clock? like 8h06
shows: 4h02
